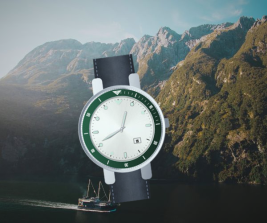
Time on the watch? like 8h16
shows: 12h41
